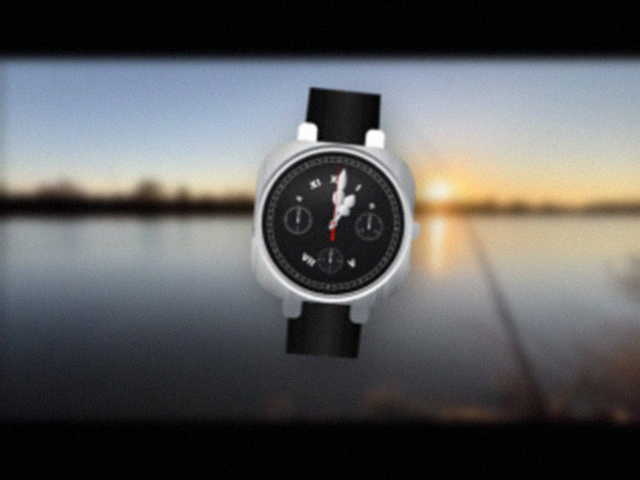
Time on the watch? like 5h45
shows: 1h01
